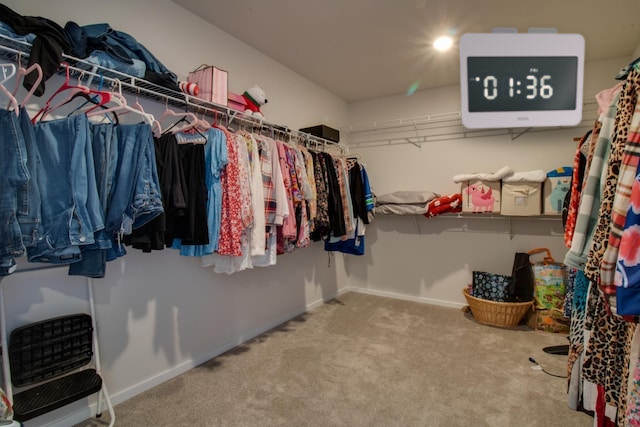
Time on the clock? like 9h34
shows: 1h36
